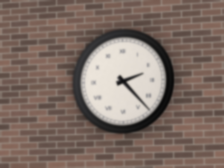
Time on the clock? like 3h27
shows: 2h23
